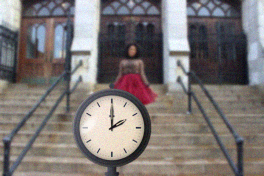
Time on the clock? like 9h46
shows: 2h00
